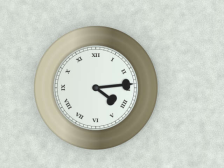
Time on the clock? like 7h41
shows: 4h14
